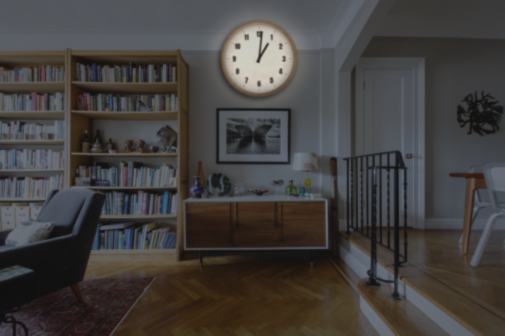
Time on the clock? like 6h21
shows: 1h01
